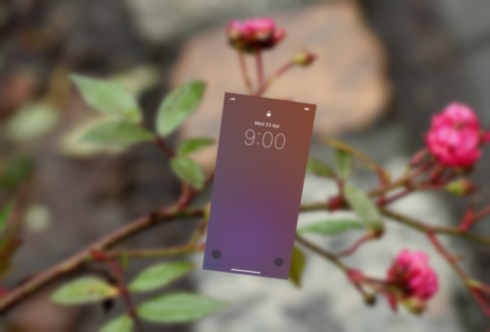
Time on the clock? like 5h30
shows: 9h00
